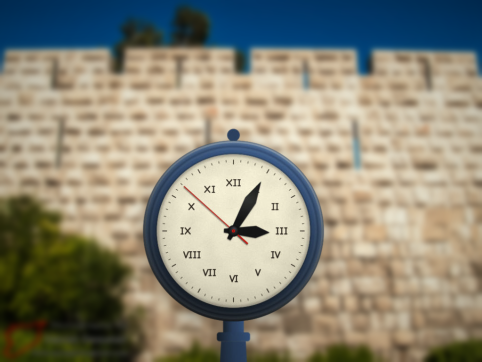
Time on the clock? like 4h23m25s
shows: 3h04m52s
